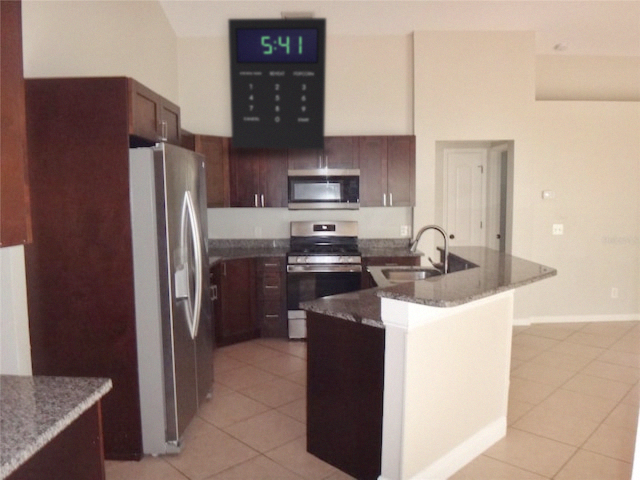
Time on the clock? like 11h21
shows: 5h41
